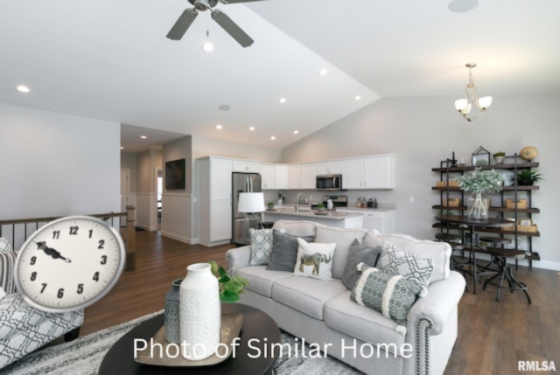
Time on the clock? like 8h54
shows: 9h50
